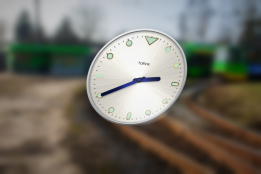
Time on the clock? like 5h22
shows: 2h40
